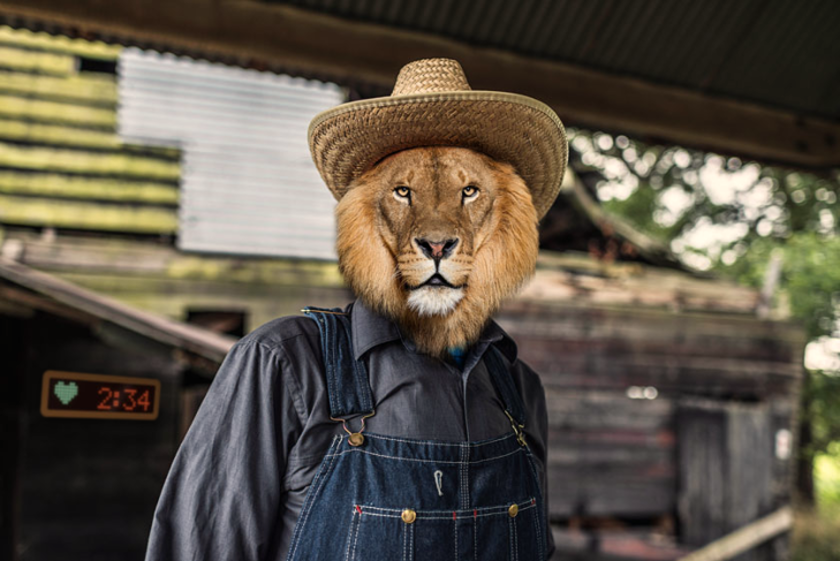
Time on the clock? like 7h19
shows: 2h34
